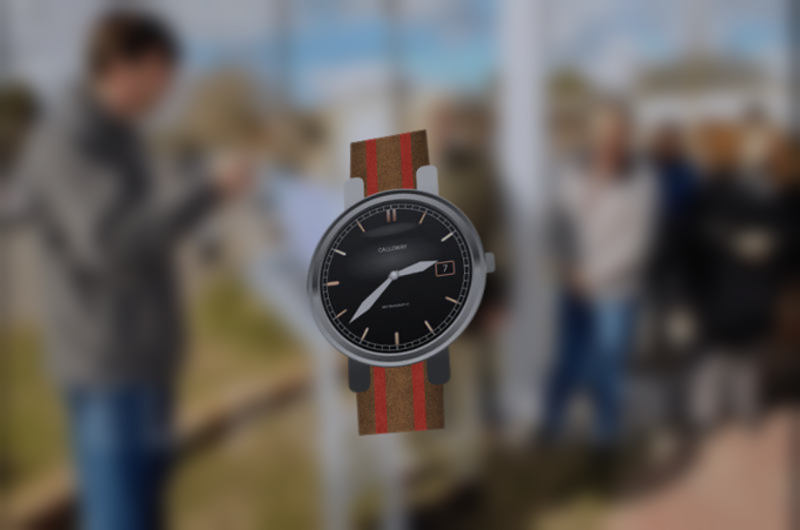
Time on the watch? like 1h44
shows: 2h38
